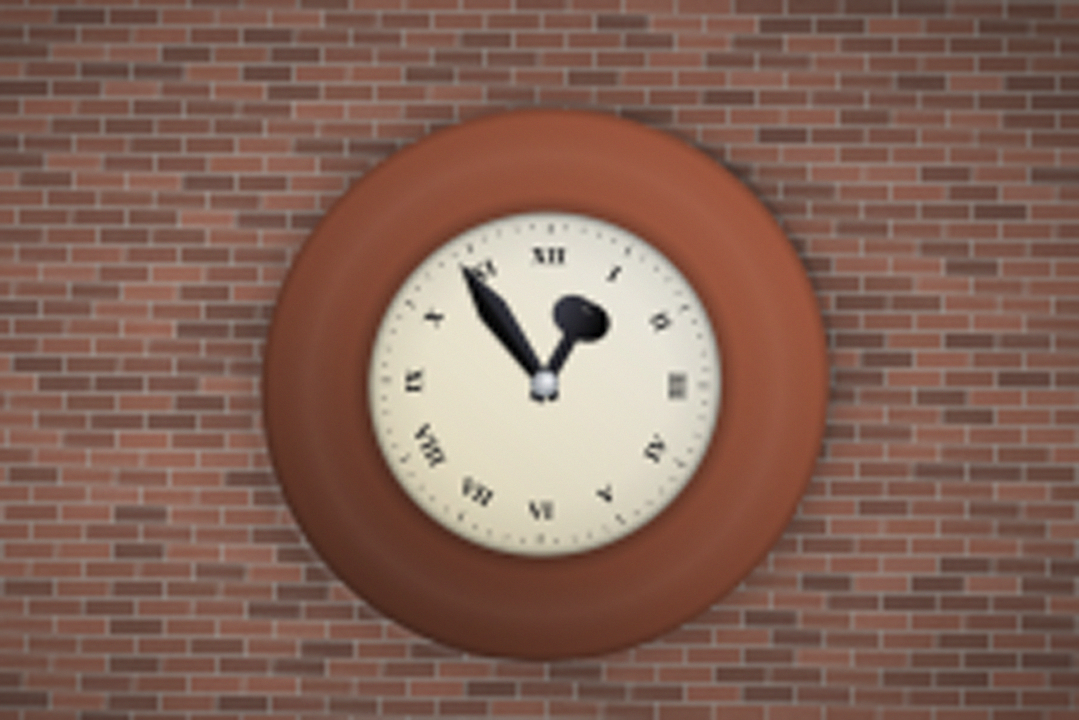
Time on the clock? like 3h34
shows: 12h54
